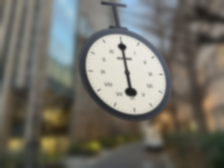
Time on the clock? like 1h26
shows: 6h00
